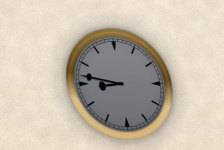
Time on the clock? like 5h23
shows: 8h47
